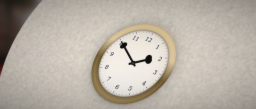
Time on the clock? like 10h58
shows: 1h50
